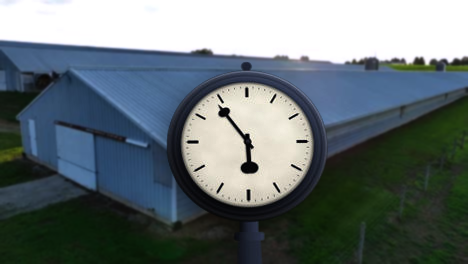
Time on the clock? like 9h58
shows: 5h54
